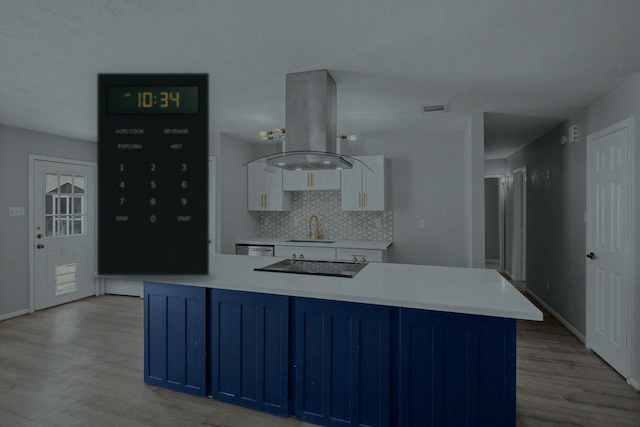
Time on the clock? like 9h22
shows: 10h34
